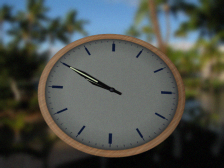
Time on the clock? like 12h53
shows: 9h50
